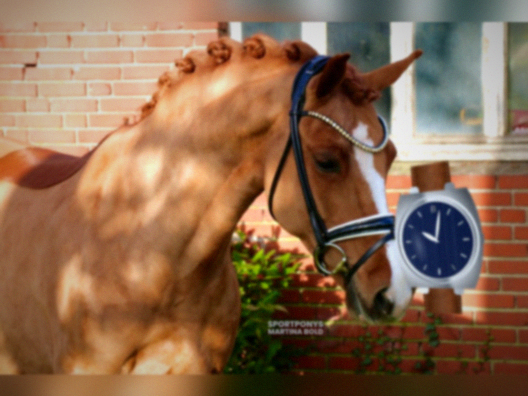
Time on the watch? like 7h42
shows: 10h02
